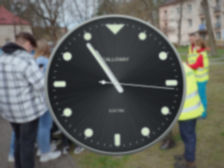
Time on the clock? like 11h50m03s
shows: 10h54m16s
